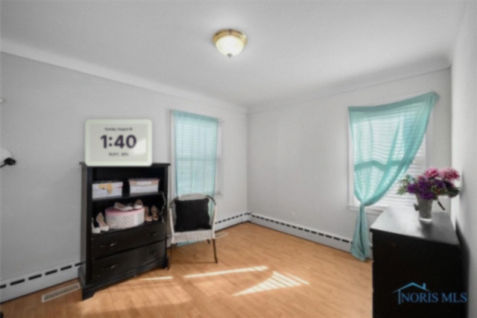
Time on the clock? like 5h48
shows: 1h40
